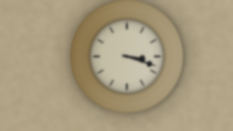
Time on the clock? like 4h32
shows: 3h18
